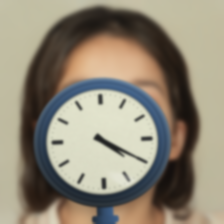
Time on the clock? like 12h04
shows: 4h20
